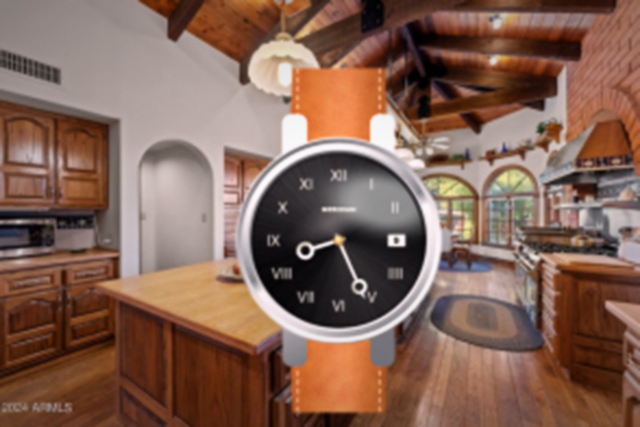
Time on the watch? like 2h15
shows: 8h26
